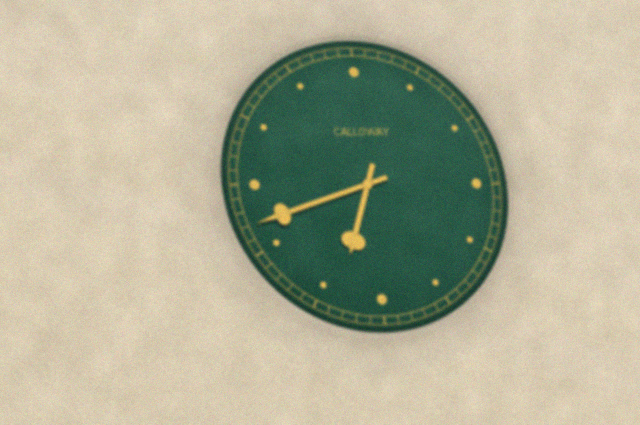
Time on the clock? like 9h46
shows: 6h42
